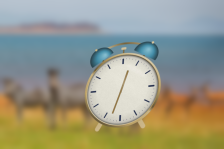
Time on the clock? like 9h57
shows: 12h33
